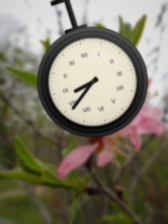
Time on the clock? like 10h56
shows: 8h39
